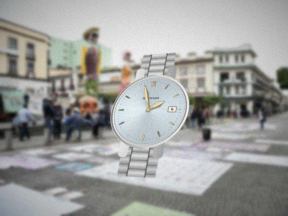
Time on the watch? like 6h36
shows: 1h57
